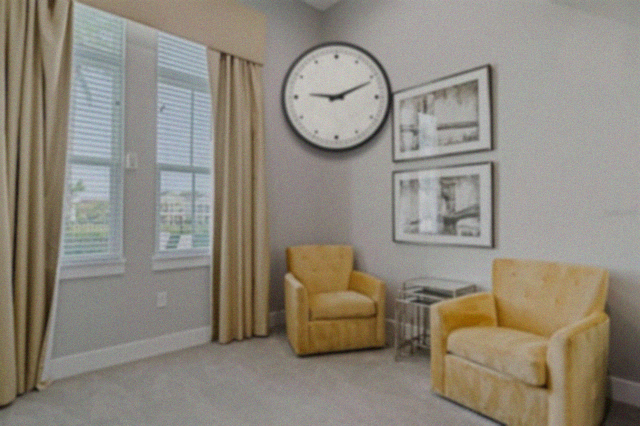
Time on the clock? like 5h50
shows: 9h11
